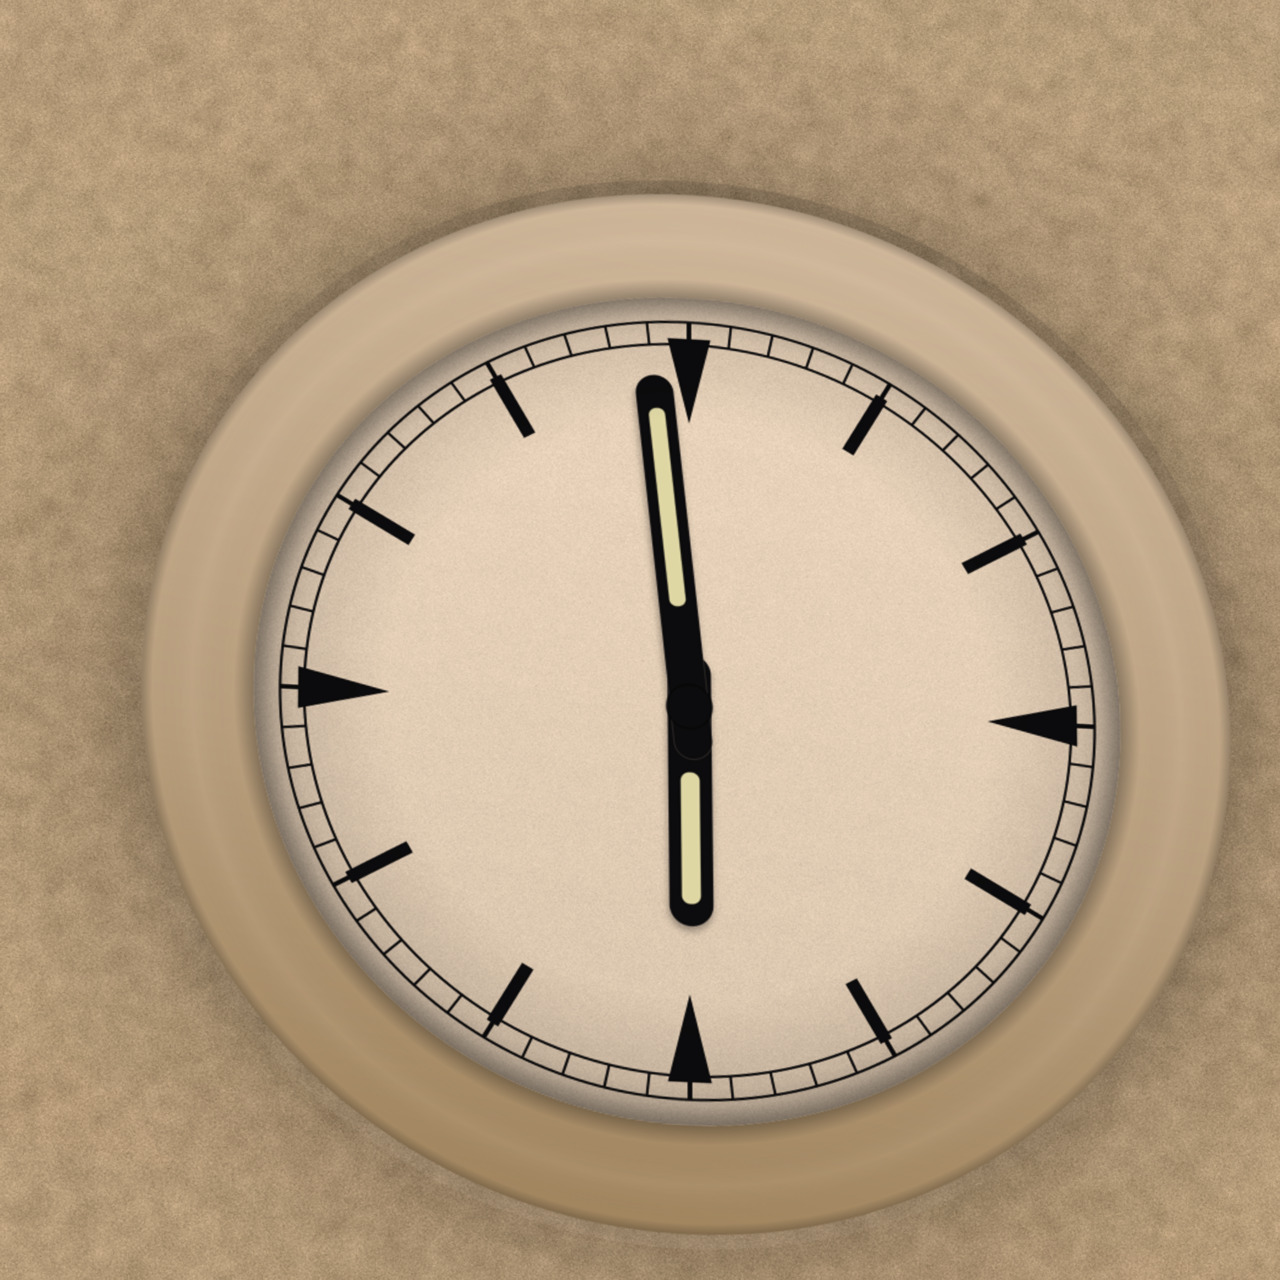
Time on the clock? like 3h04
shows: 5h59
